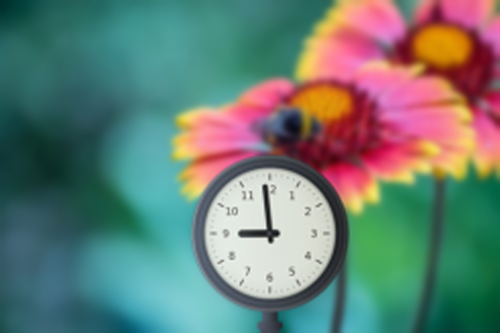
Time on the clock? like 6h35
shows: 8h59
